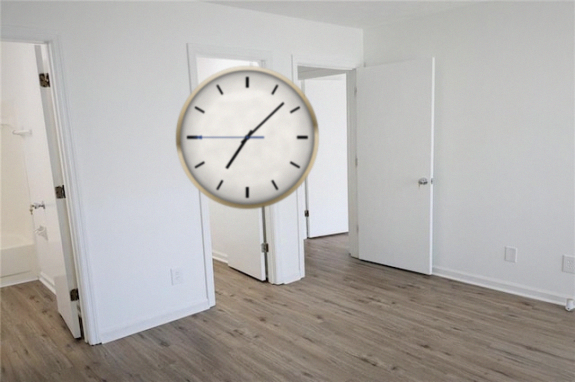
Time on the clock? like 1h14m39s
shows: 7h07m45s
